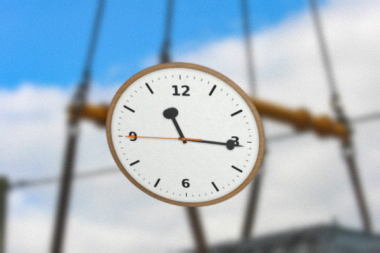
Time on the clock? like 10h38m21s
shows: 11h15m45s
